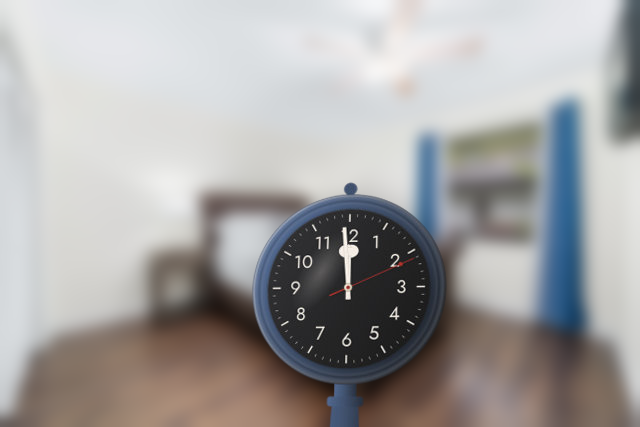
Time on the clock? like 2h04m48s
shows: 11h59m11s
